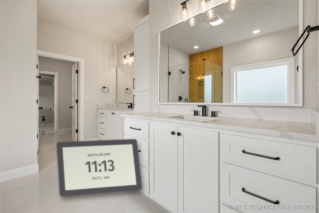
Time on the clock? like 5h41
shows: 11h13
